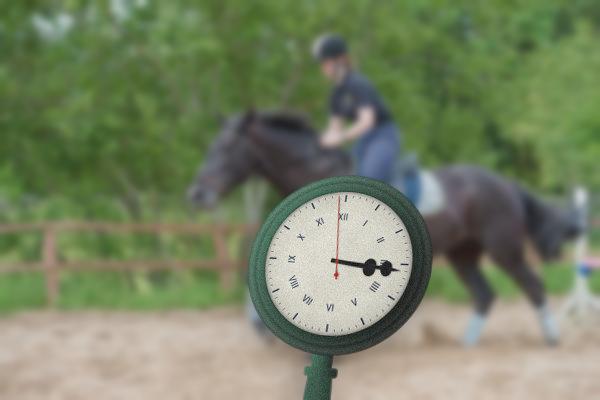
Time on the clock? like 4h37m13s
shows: 3h15m59s
